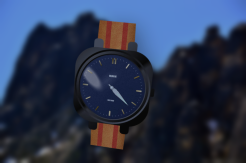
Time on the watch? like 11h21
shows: 4h22
